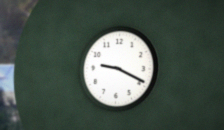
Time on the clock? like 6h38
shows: 9h19
